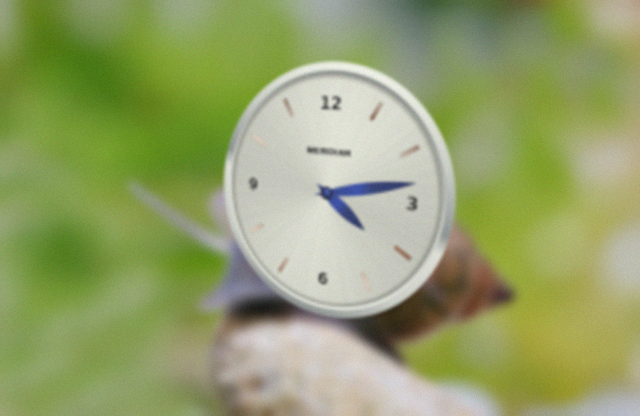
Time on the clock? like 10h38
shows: 4h13
